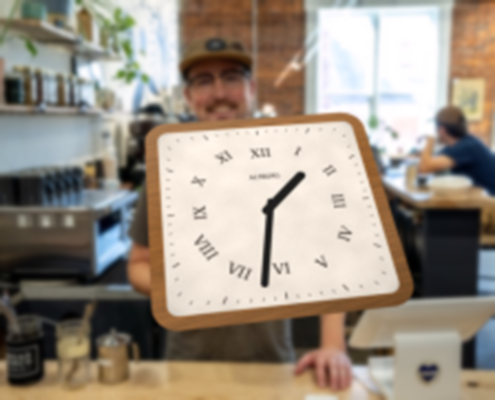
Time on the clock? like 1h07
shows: 1h32
